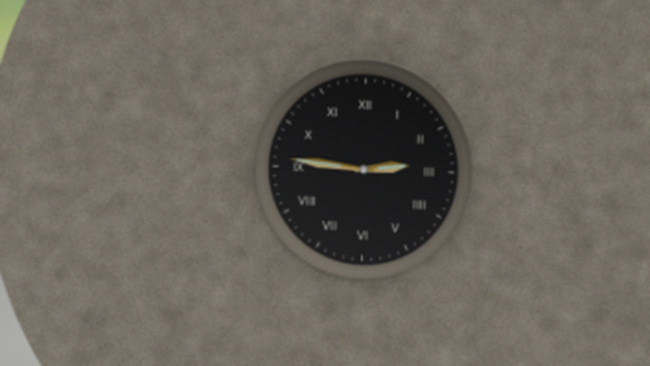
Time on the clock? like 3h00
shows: 2h46
